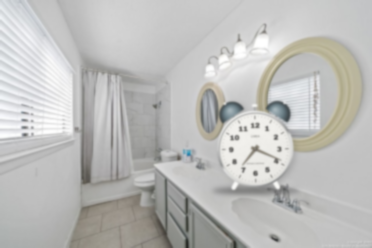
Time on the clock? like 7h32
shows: 7h19
